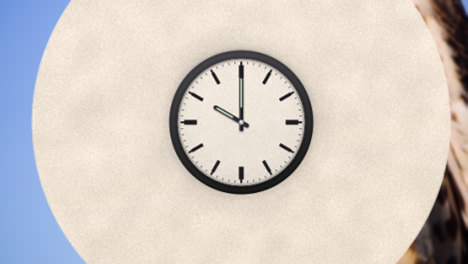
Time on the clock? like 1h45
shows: 10h00
